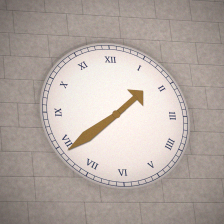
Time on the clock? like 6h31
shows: 1h39
